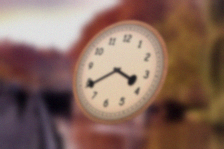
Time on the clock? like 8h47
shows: 3h39
